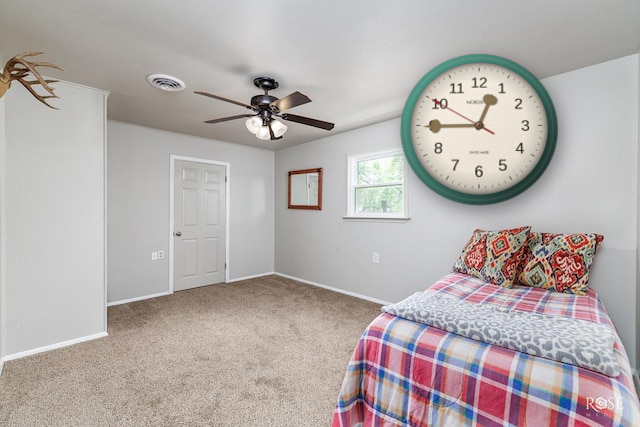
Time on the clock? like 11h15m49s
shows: 12h44m50s
